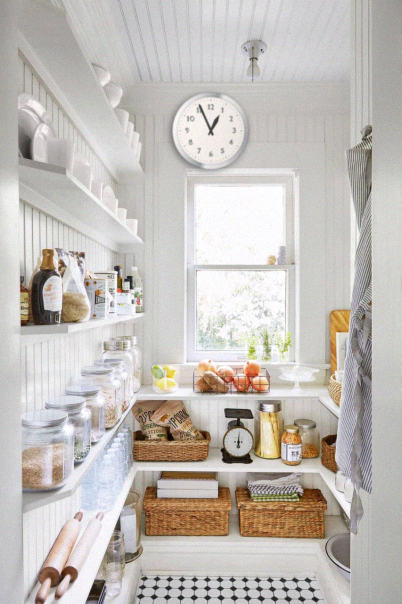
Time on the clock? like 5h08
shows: 12h56
